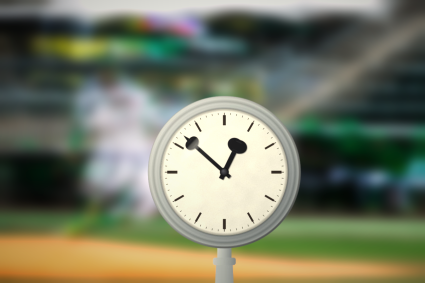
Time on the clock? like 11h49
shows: 12h52
